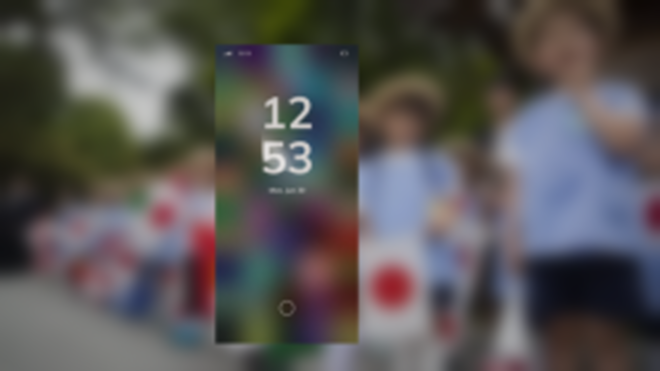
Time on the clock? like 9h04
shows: 12h53
